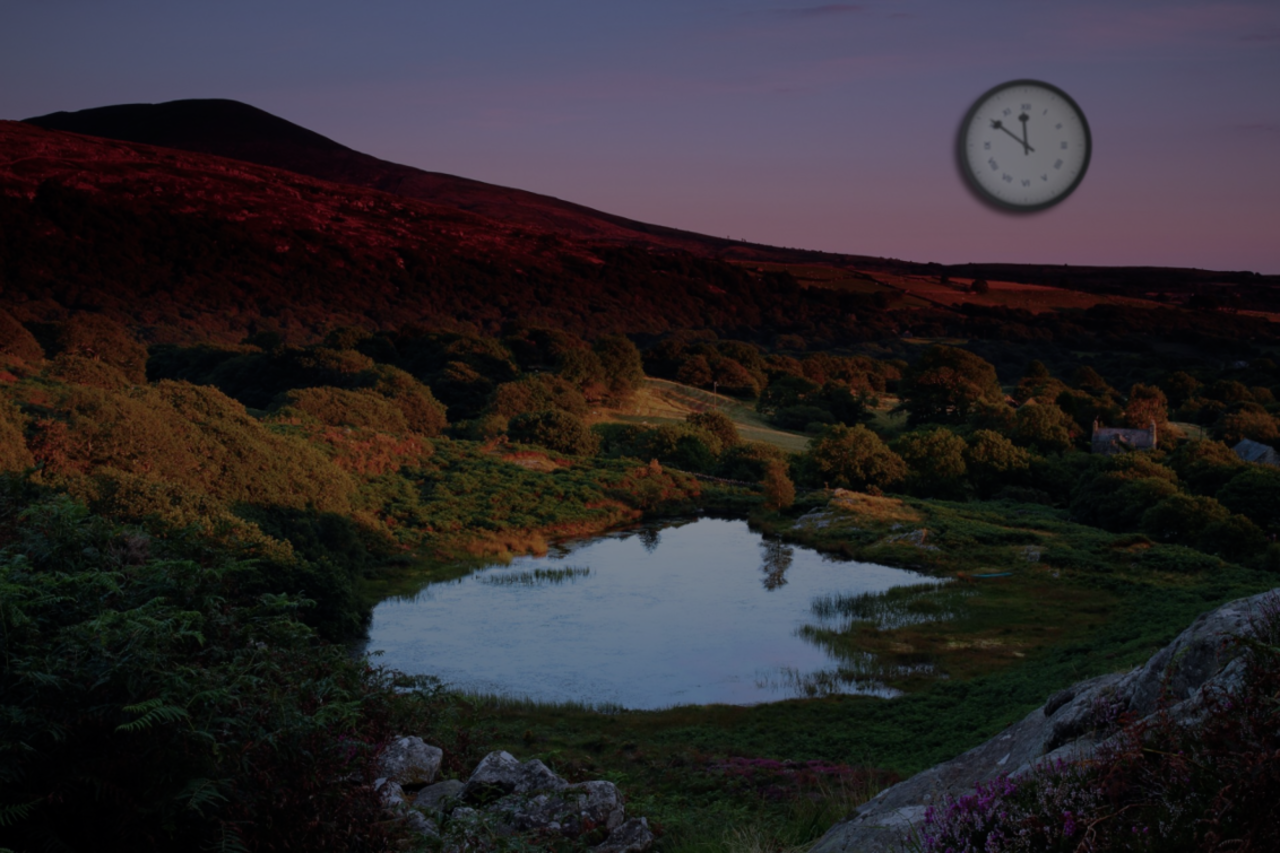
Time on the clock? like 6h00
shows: 11h51
